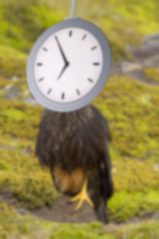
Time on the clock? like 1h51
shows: 6h55
